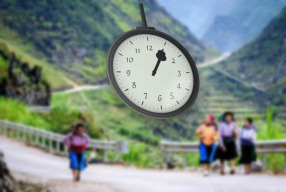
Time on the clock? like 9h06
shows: 1h05
